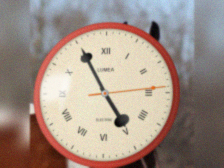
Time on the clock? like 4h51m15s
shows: 4h55m14s
